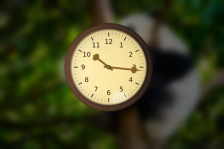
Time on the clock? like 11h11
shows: 10h16
